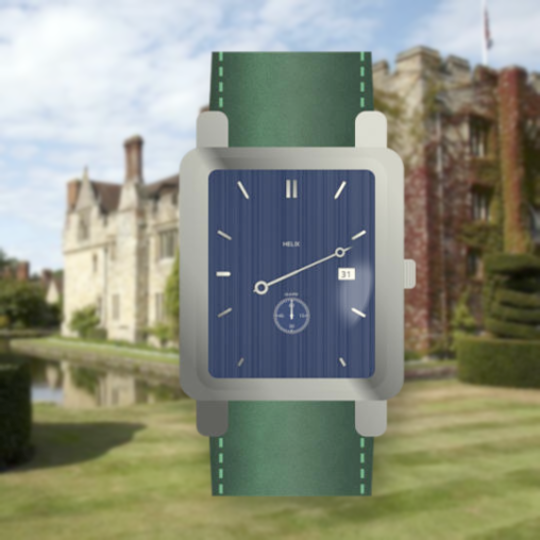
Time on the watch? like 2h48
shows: 8h11
